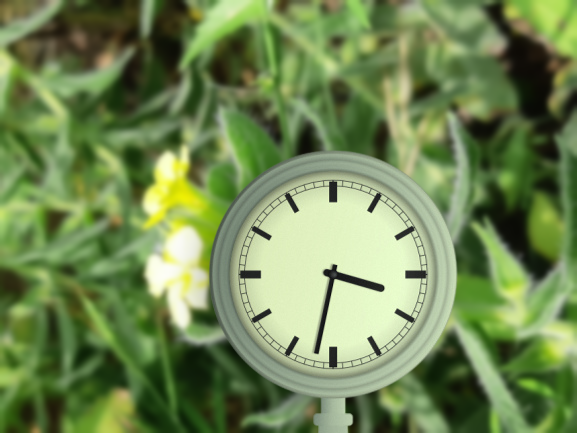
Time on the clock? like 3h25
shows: 3h32
